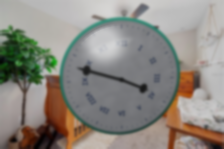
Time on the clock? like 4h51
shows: 3h48
